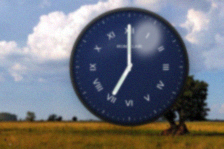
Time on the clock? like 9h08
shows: 7h00
